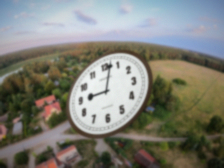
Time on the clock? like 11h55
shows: 9h02
